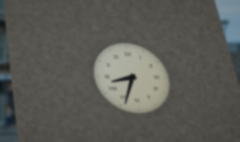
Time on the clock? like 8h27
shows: 8h34
